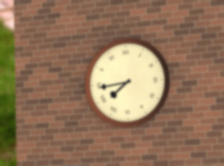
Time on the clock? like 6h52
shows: 7h44
